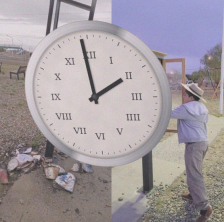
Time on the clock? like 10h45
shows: 1h59
